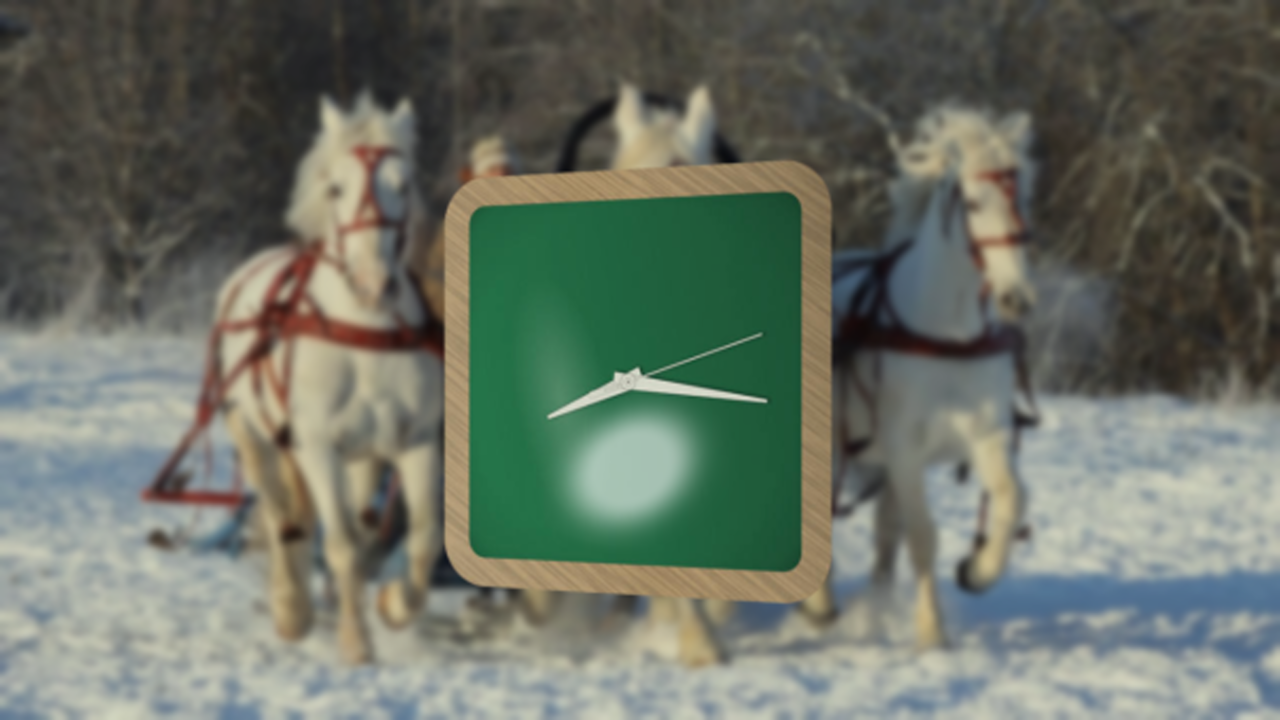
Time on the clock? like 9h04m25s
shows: 8h16m12s
